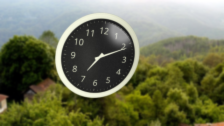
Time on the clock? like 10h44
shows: 7h11
